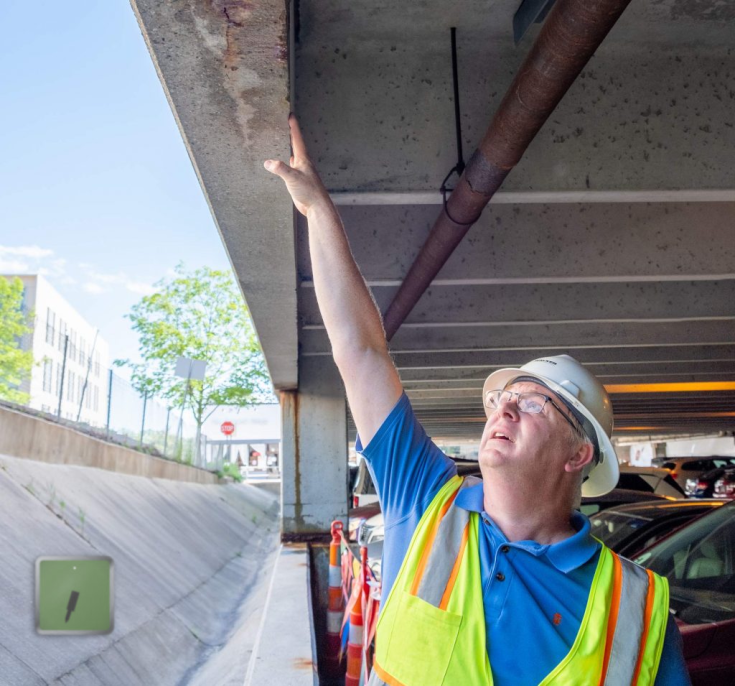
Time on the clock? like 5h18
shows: 6h33
